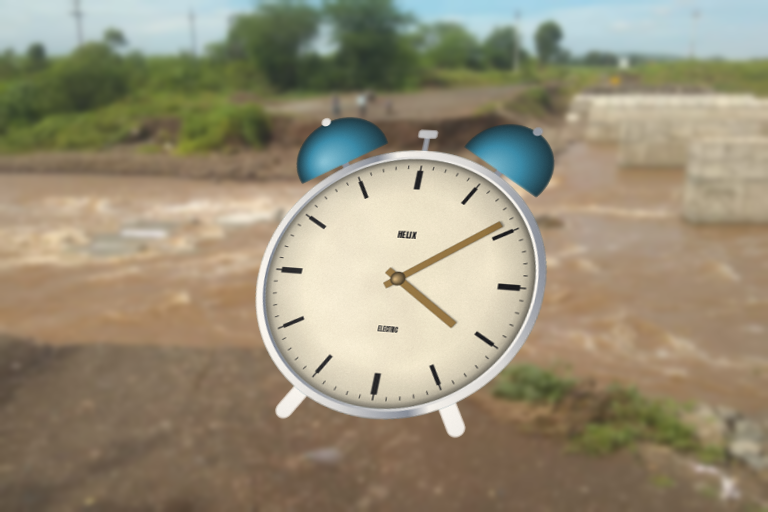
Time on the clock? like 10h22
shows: 4h09
